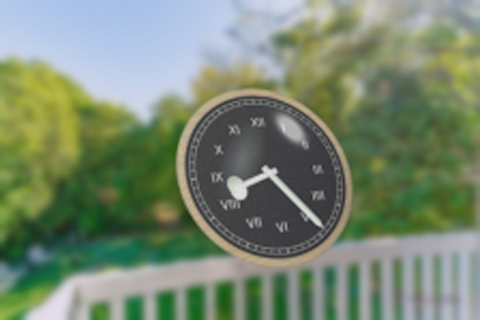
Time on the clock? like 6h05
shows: 8h24
